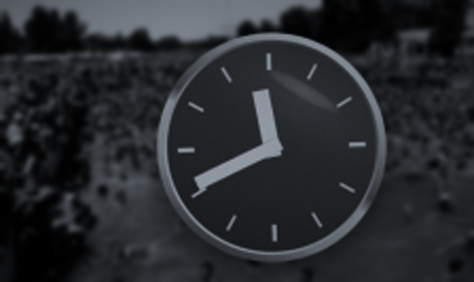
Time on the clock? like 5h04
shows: 11h41
